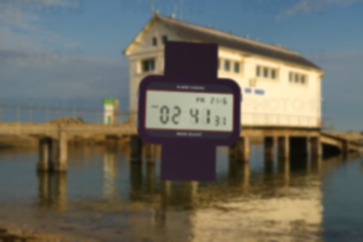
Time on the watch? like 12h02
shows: 2h41
